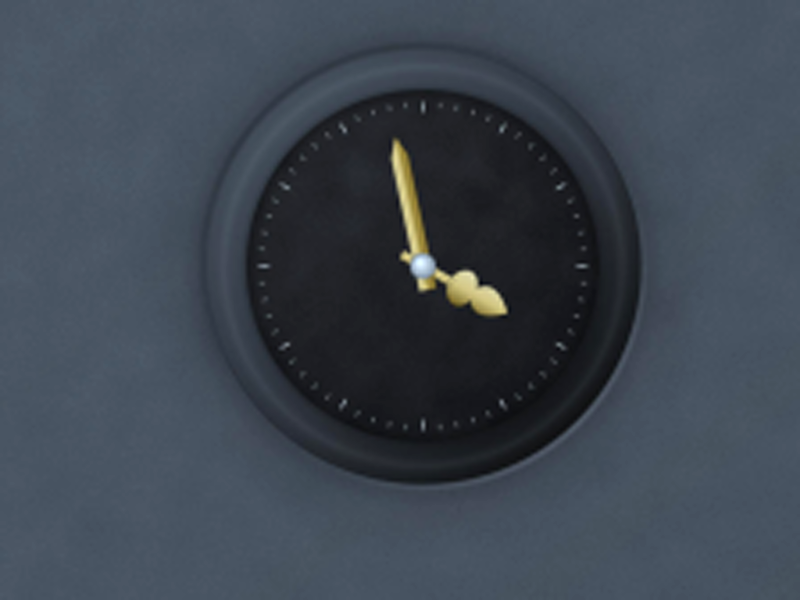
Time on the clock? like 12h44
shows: 3h58
